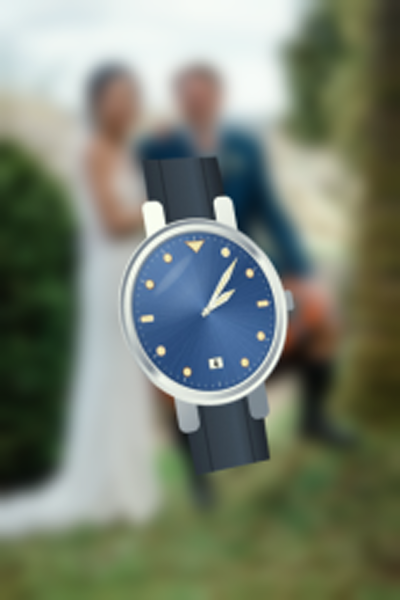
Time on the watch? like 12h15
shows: 2h07
